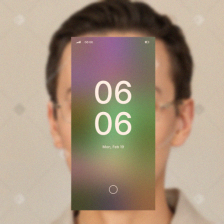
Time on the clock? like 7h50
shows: 6h06
